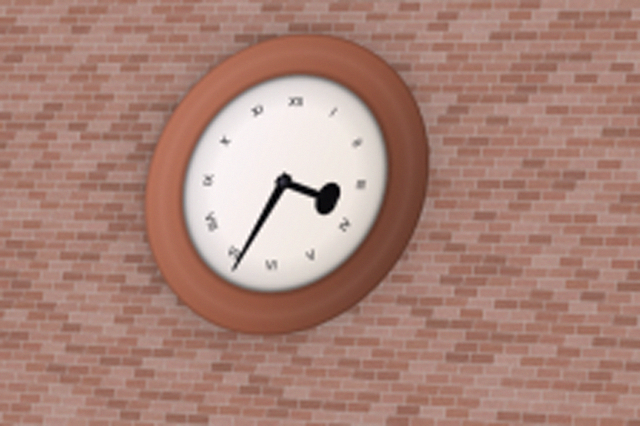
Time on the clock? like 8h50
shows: 3h34
